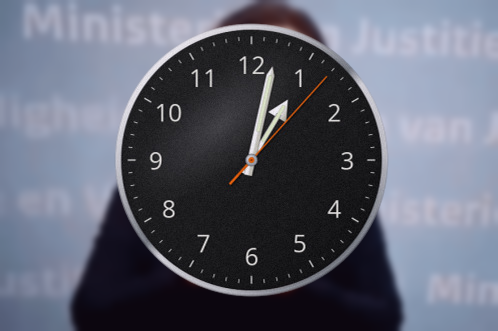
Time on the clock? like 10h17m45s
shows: 1h02m07s
